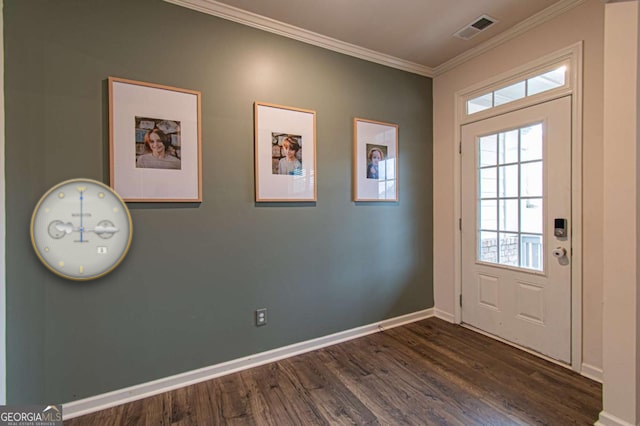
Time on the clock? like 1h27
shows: 9h15
